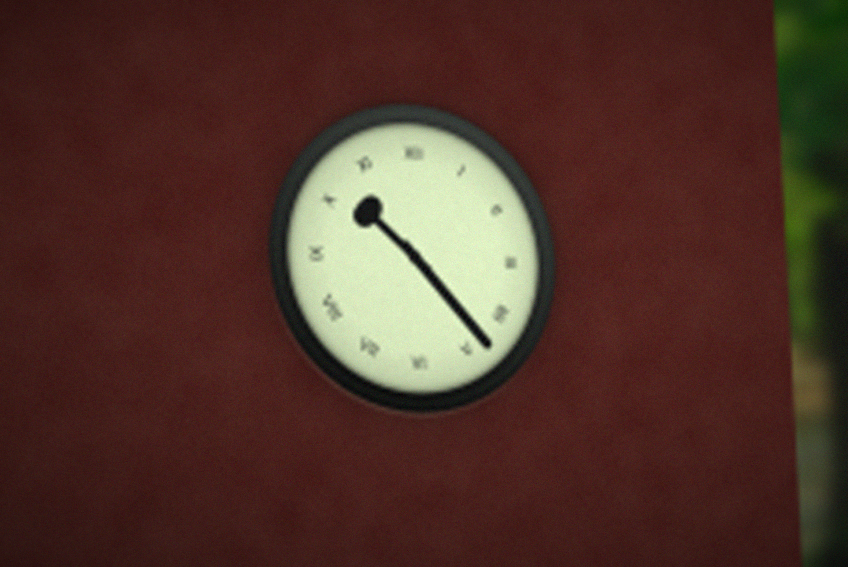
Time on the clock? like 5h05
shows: 10h23
